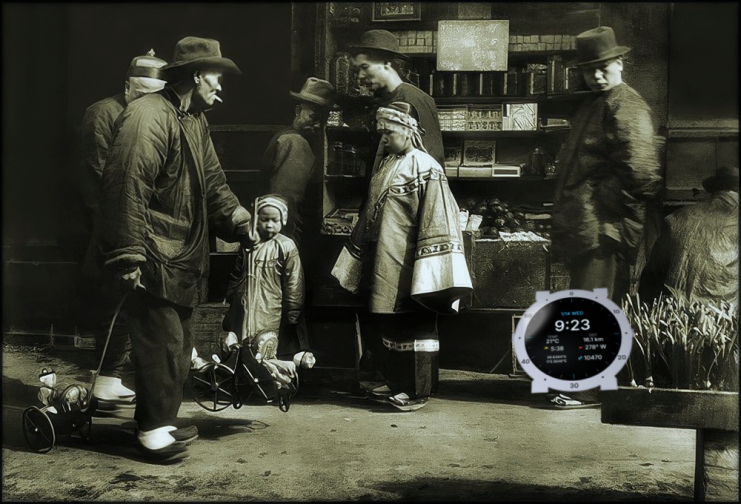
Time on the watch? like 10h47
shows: 9h23
